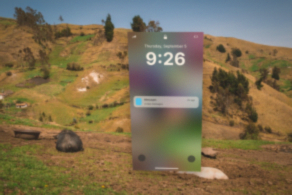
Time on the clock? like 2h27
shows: 9h26
